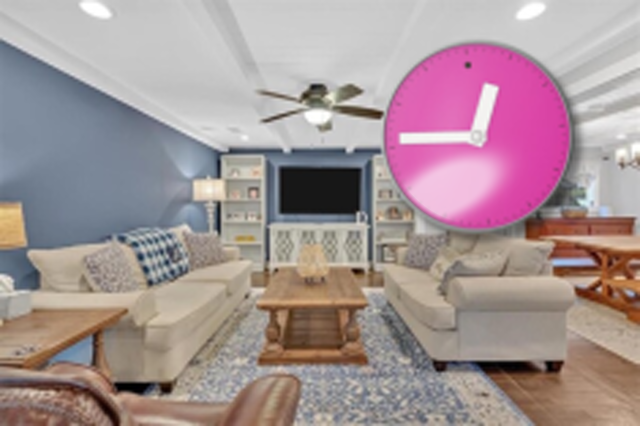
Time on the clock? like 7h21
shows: 12h46
